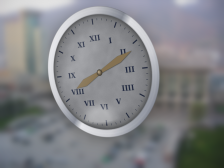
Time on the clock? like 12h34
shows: 8h11
